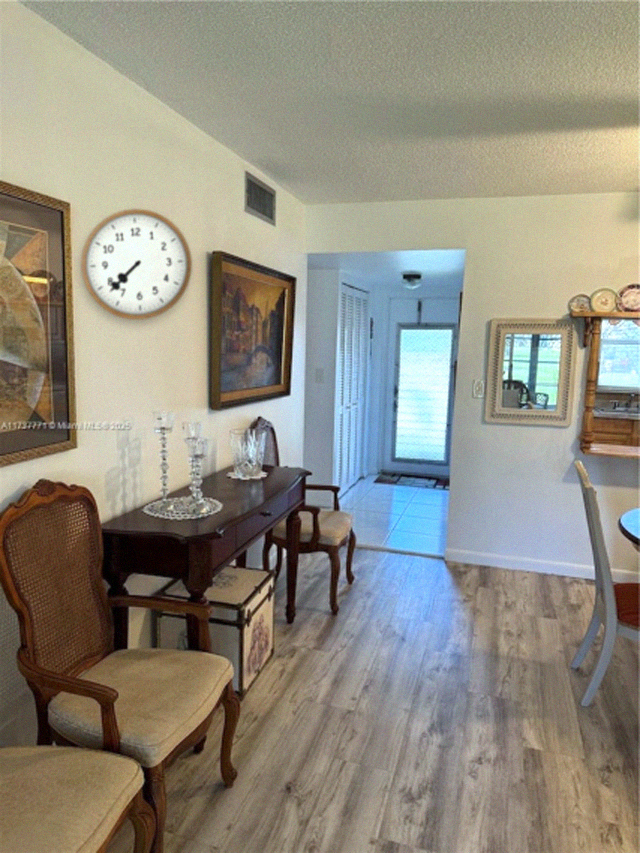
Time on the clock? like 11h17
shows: 7h38
